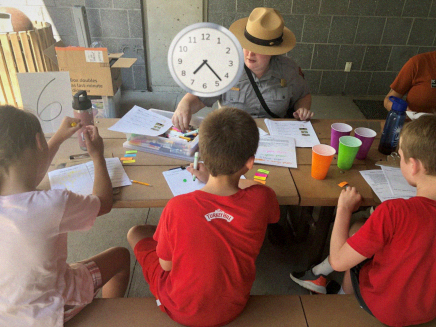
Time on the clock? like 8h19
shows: 7h23
